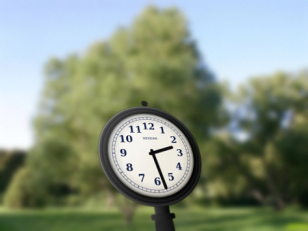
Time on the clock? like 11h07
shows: 2h28
